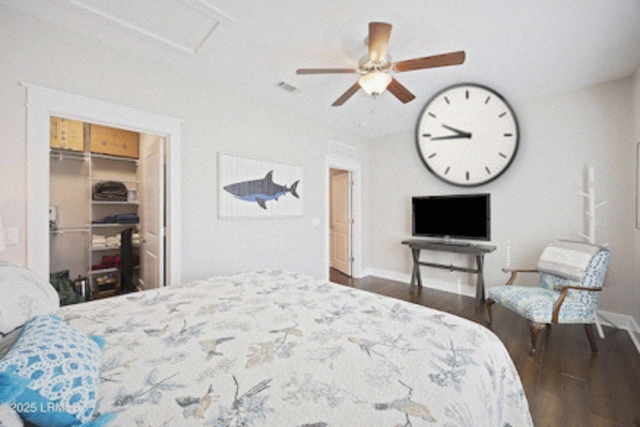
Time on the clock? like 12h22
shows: 9h44
